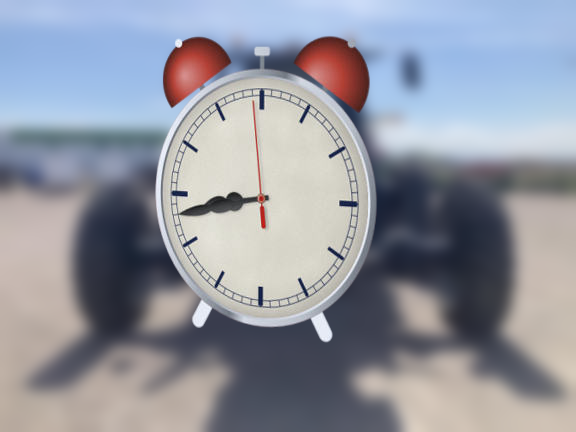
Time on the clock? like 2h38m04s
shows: 8h42m59s
